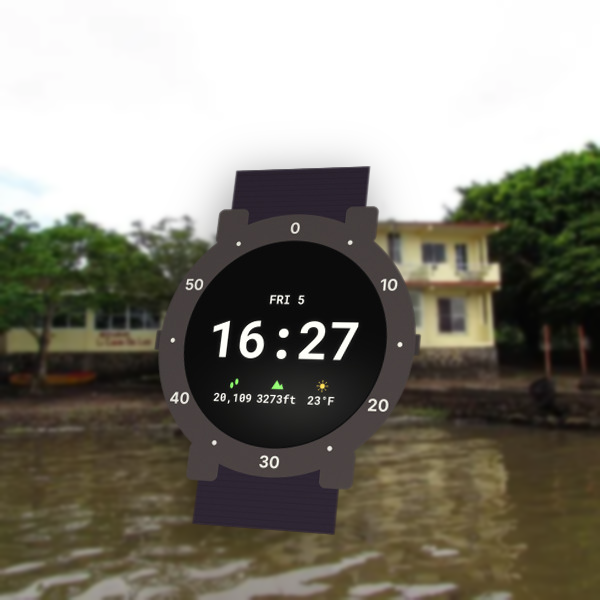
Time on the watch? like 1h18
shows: 16h27
